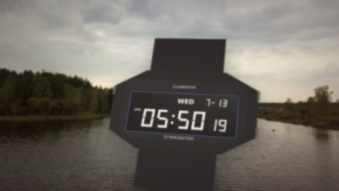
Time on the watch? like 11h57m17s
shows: 5h50m19s
